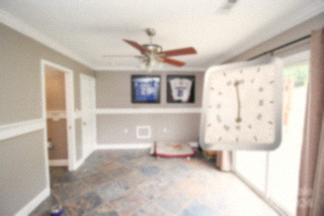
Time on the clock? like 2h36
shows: 5h58
